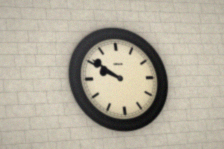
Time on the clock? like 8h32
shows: 9h51
